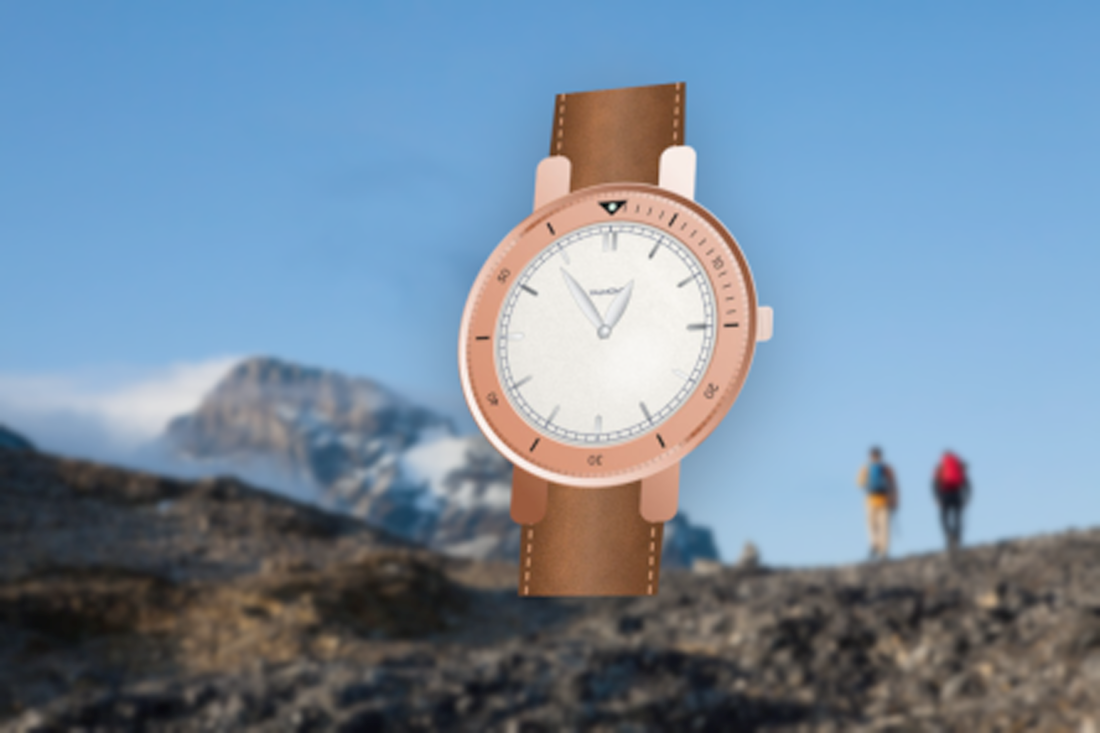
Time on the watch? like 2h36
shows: 12h54
